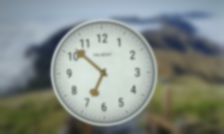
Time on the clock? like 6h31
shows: 6h52
